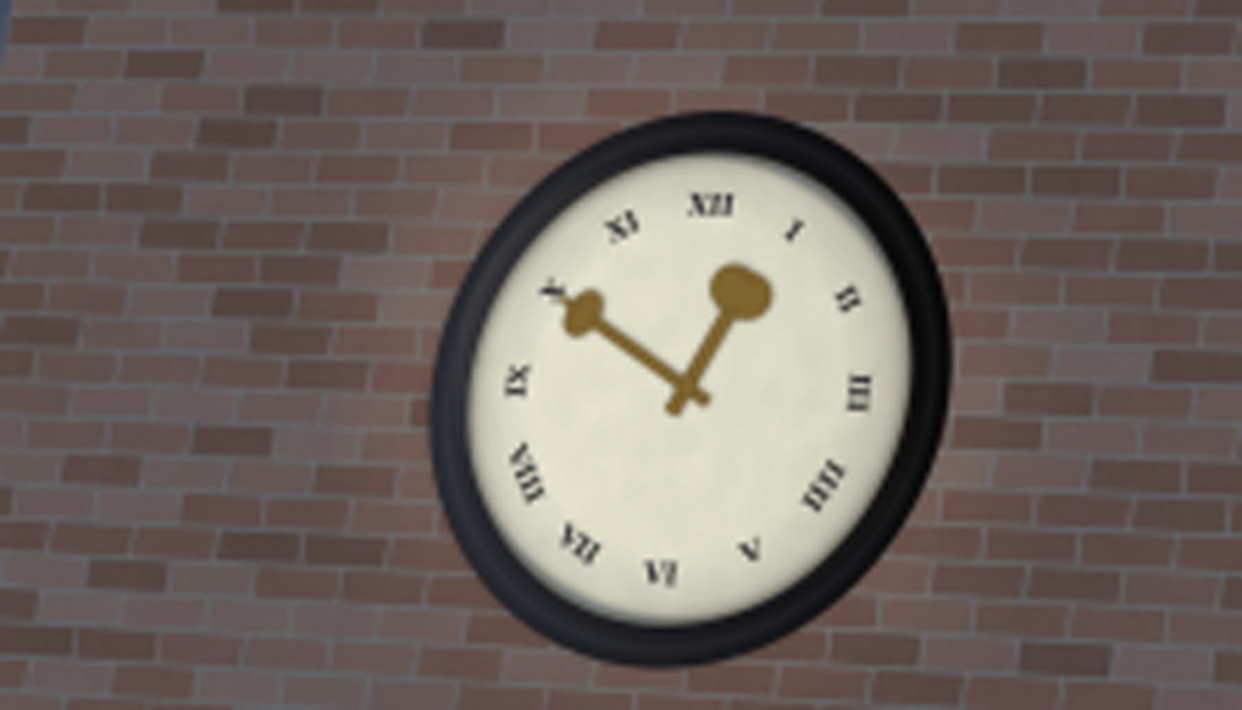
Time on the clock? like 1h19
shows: 12h50
